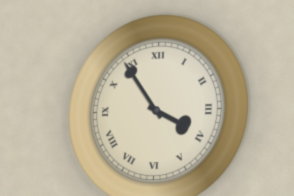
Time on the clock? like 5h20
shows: 3h54
